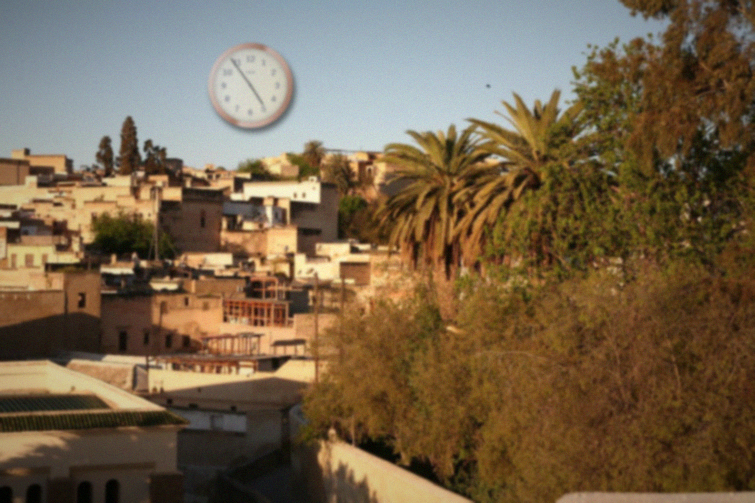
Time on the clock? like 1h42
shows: 4h54
